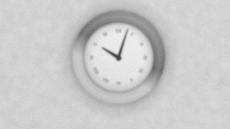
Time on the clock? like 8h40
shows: 10h03
